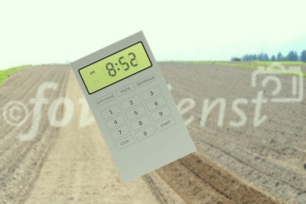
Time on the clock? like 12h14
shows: 8h52
